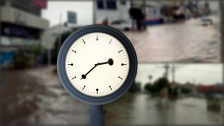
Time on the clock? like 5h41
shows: 2h38
